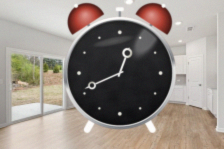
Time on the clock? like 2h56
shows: 12h41
